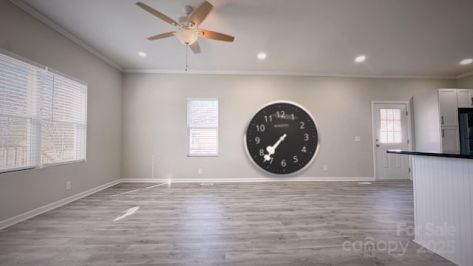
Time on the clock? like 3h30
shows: 7h37
